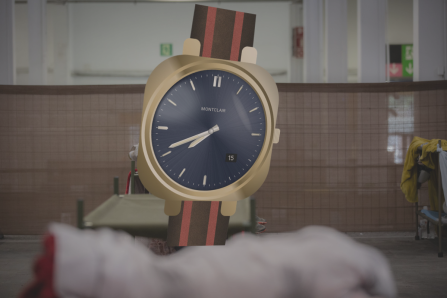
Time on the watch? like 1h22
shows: 7h41
